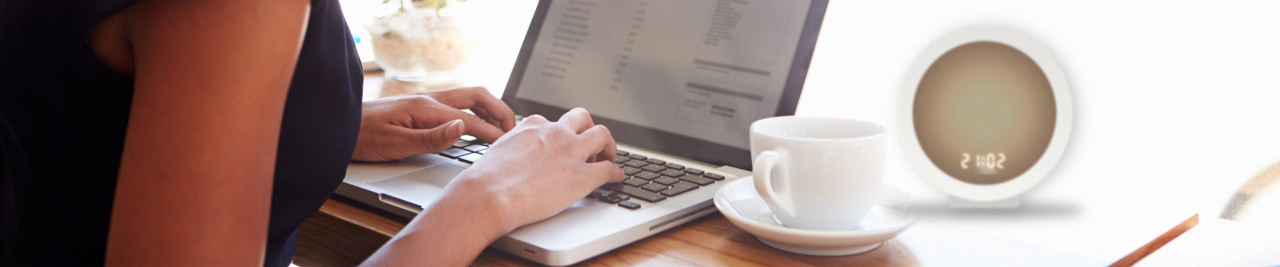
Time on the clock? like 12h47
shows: 21h02
